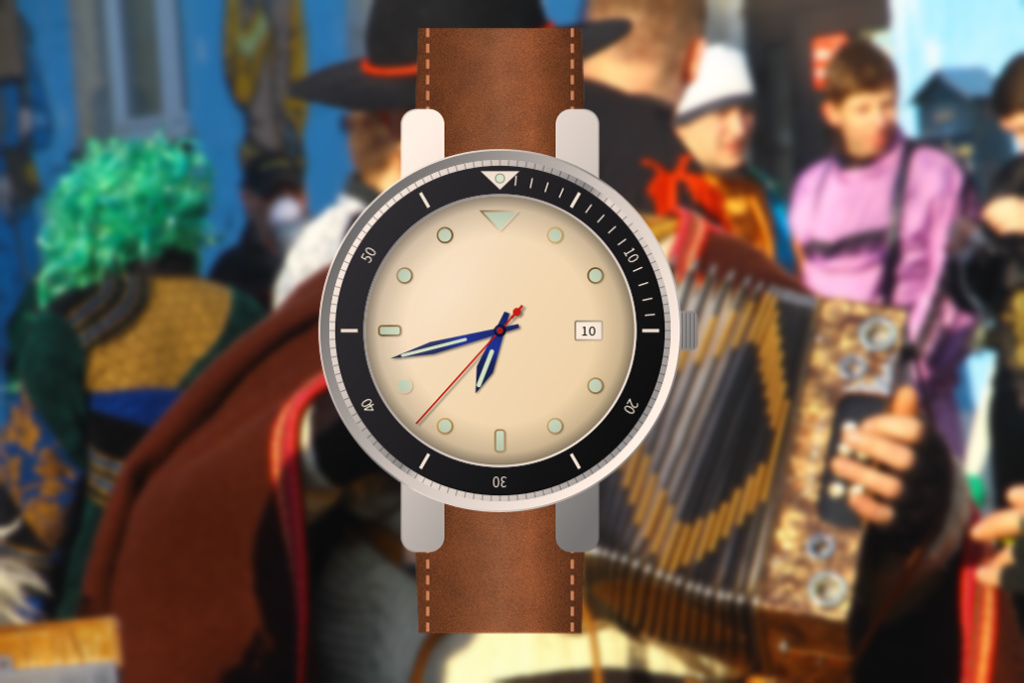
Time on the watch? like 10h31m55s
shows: 6h42m37s
